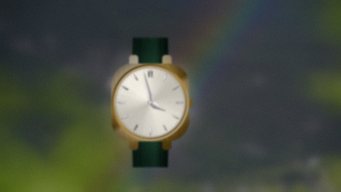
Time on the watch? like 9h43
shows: 3h58
